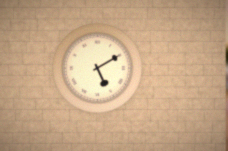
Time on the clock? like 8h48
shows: 5h10
